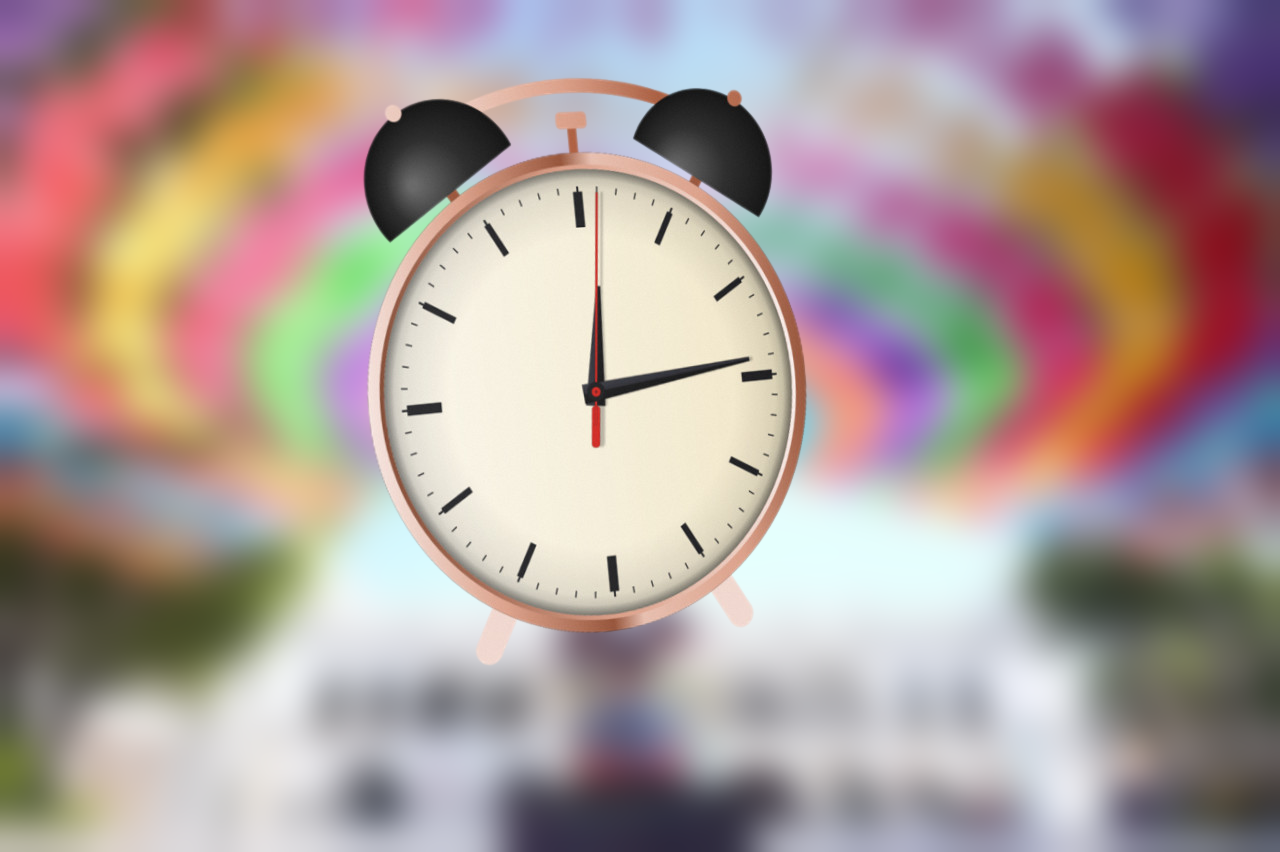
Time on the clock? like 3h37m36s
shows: 12h14m01s
